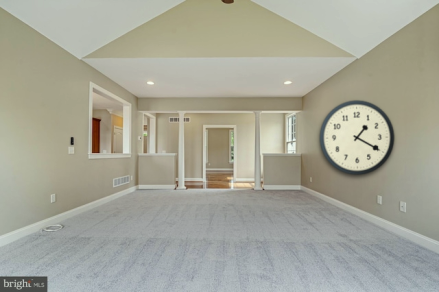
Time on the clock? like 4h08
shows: 1h20
